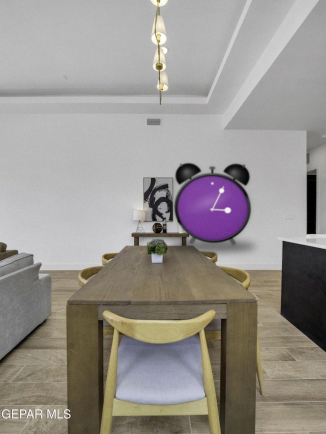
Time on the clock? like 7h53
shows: 3h04
